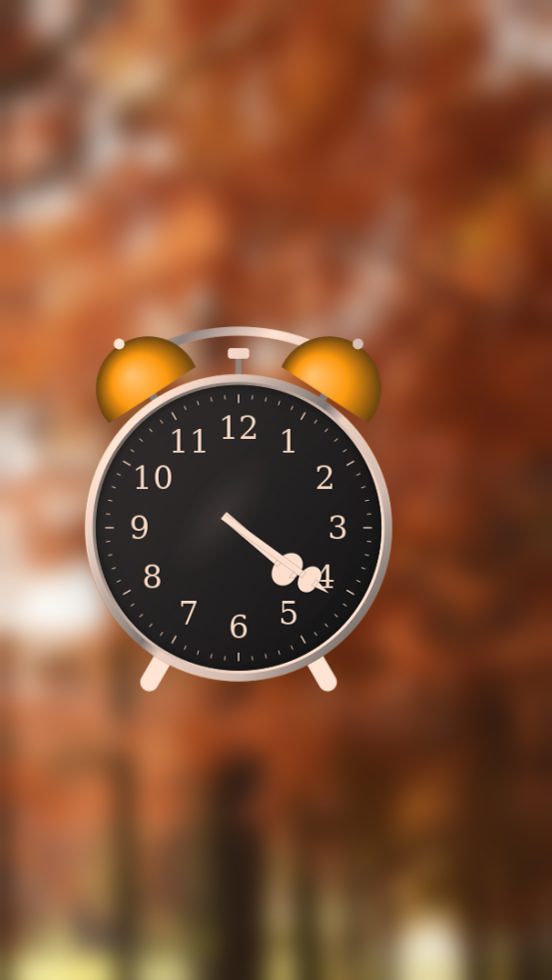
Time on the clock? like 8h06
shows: 4h21
